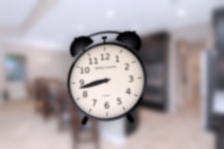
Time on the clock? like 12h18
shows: 8h43
